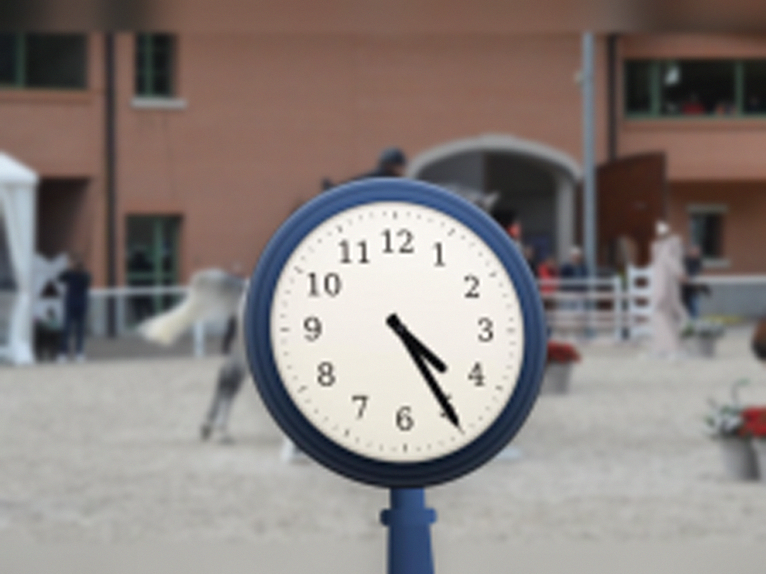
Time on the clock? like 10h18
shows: 4h25
